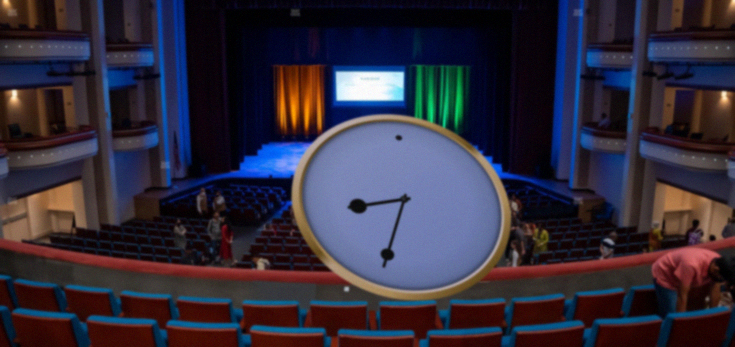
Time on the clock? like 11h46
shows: 8h33
